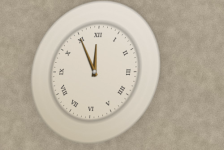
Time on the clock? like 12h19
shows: 11h55
